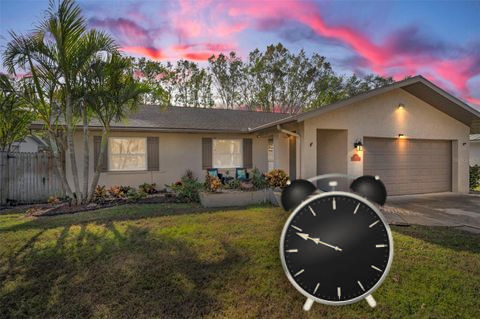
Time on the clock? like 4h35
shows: 9h49
